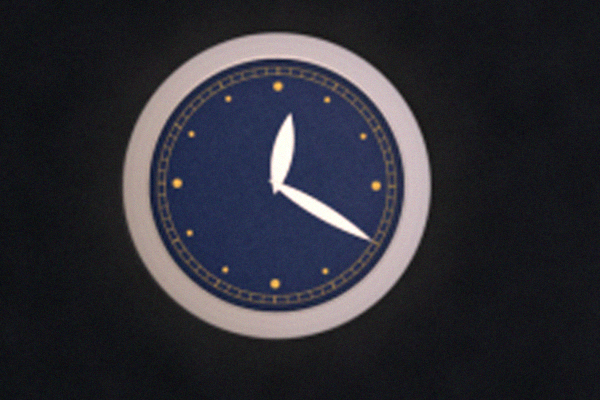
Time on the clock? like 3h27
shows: 12h20
